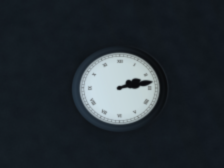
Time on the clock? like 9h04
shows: 2h13
